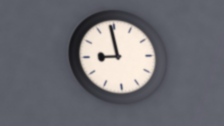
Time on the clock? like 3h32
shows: 8h59
